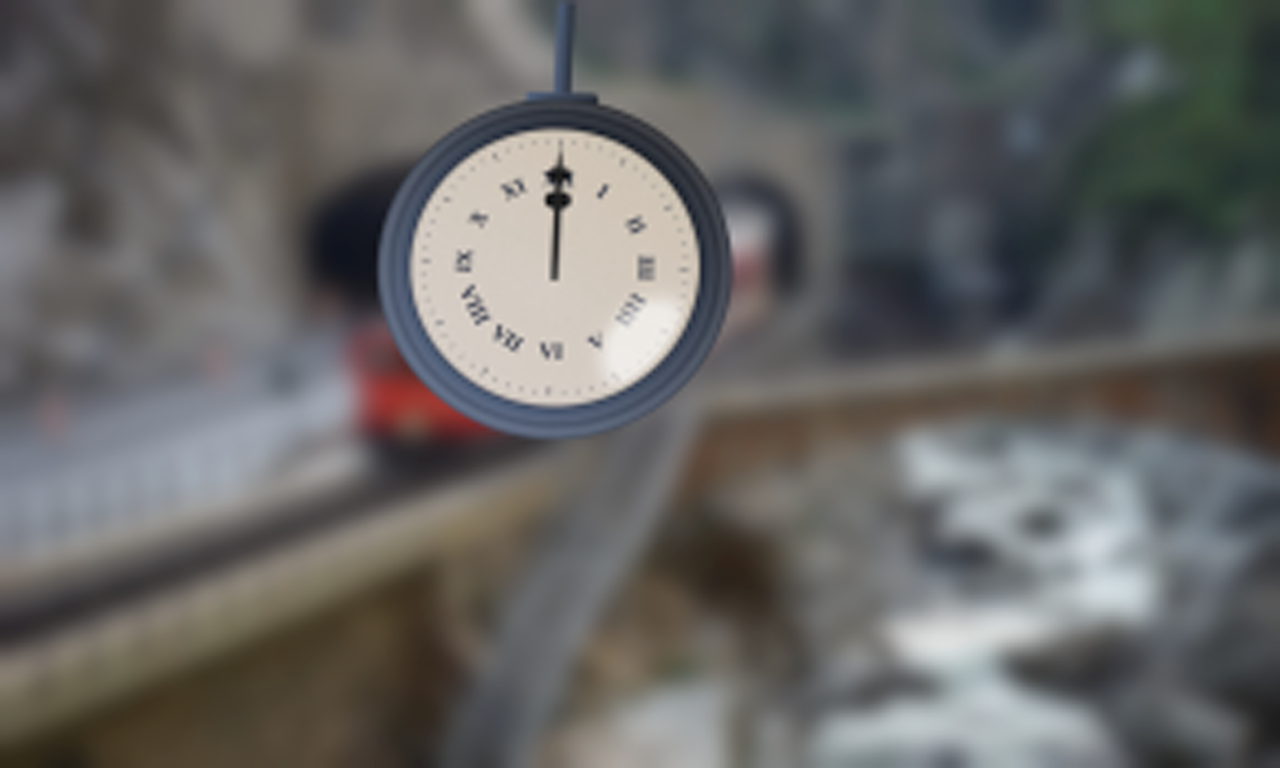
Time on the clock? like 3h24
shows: 12h00
